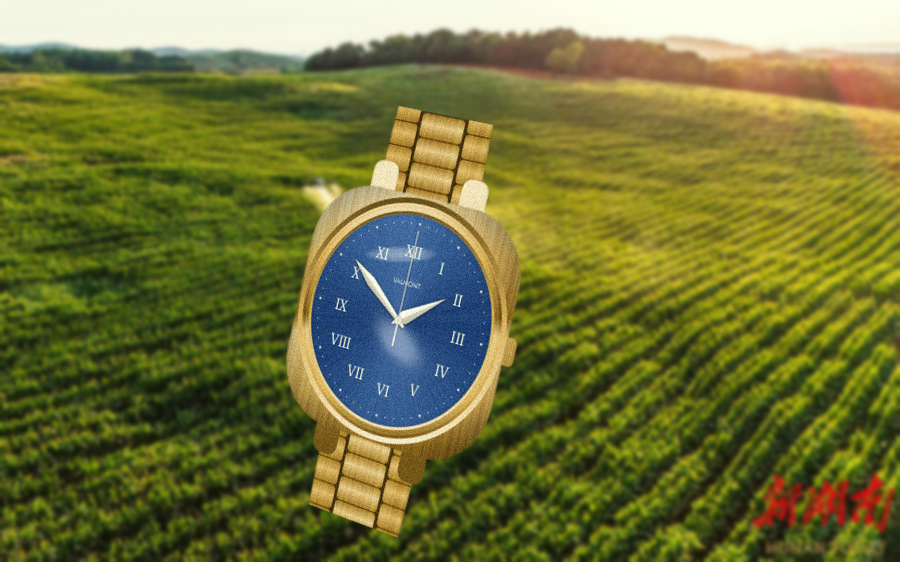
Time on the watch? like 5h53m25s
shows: 1h51m00s
